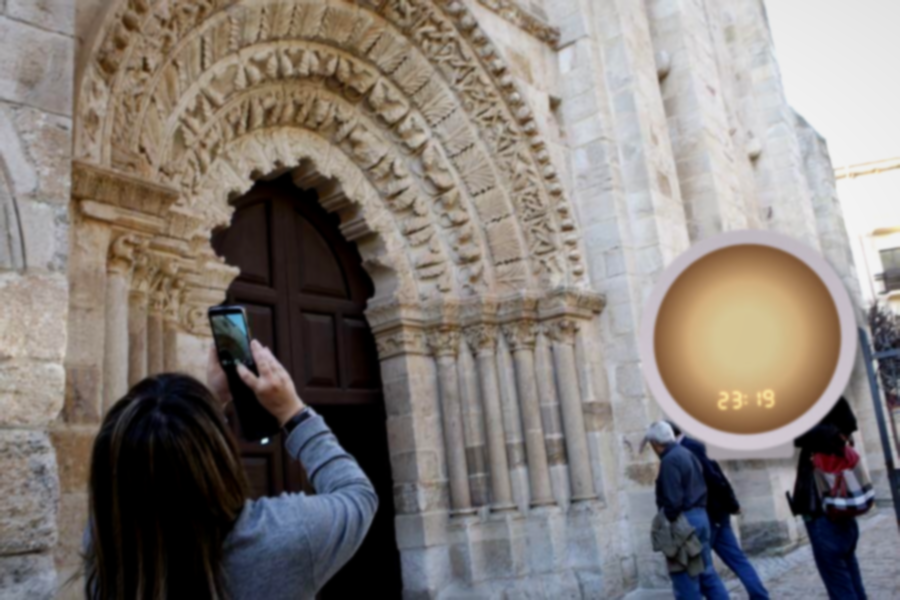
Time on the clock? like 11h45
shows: 23h19
